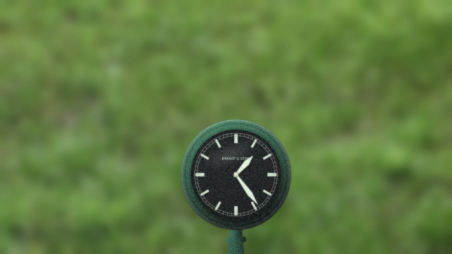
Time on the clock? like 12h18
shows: 1h24
